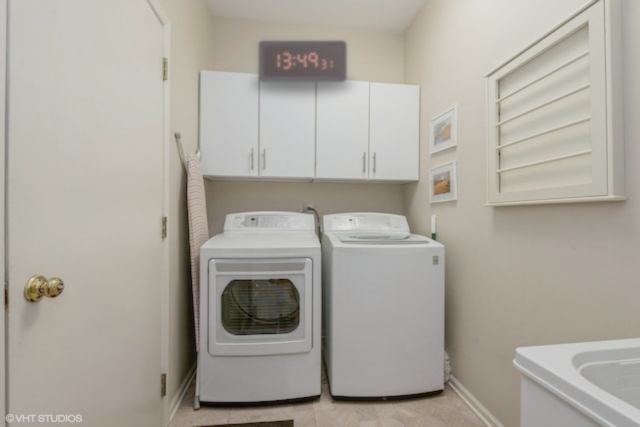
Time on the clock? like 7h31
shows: 13h49
